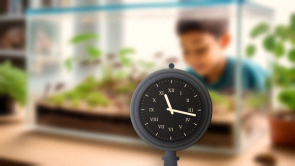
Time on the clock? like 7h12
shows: 11h17
